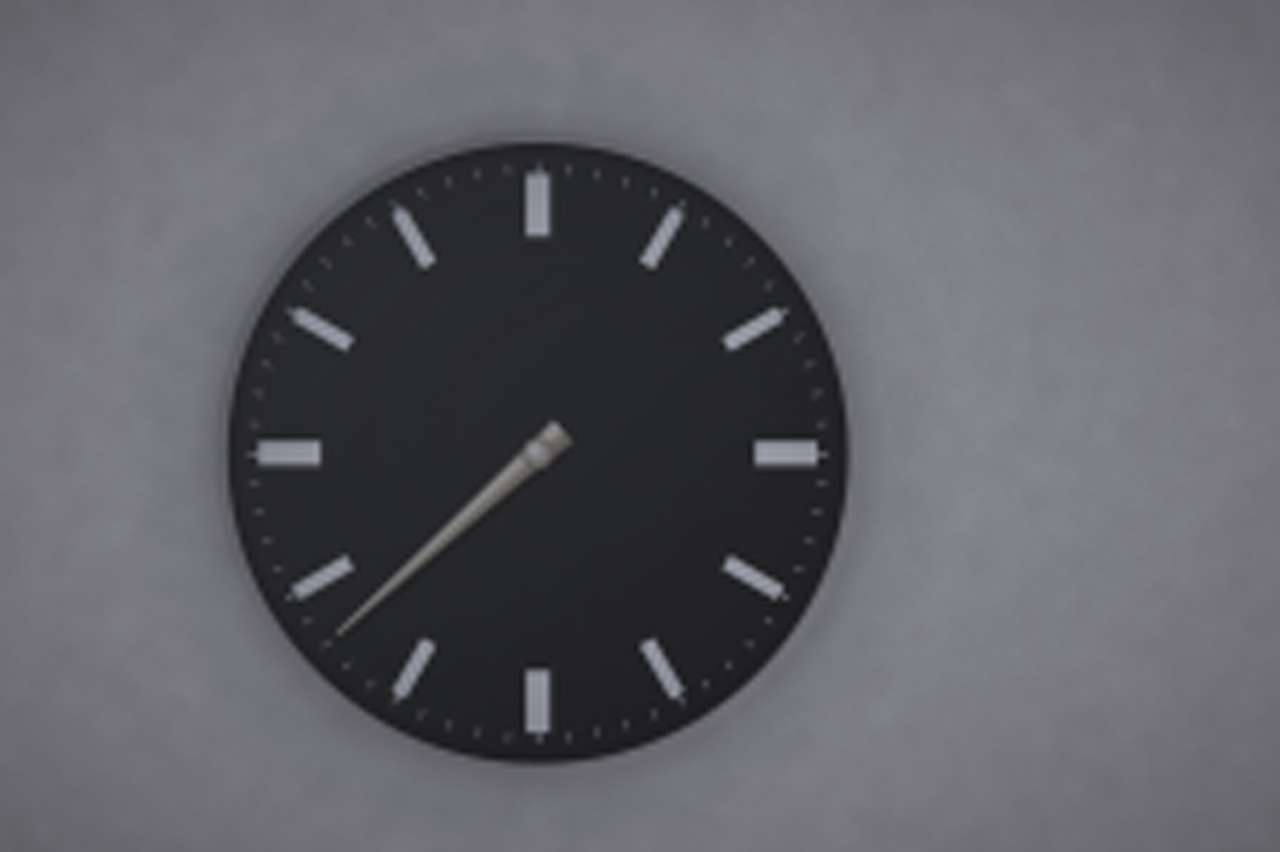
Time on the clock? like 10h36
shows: 7h38
